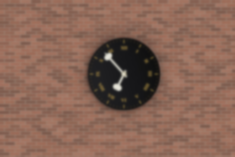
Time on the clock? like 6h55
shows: 6h53
